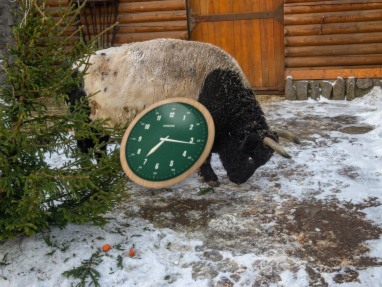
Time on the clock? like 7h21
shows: 7h16
